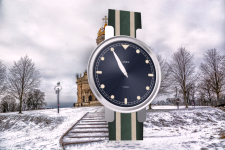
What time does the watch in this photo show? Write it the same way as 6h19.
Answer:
10h55
